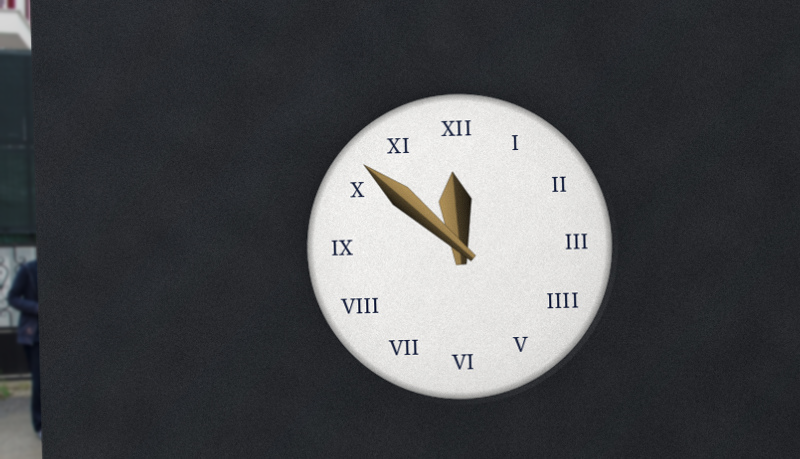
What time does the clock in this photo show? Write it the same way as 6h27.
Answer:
11h52
